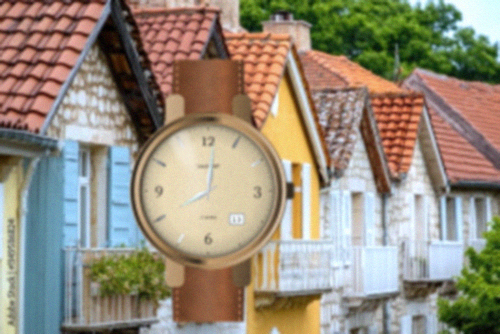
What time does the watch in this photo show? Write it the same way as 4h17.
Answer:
8h01
